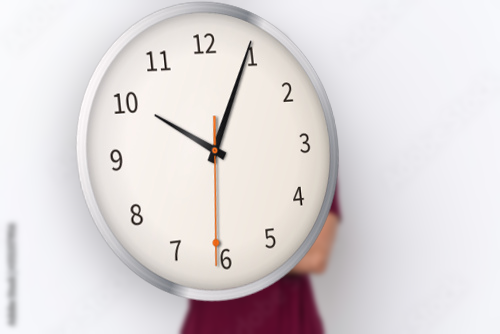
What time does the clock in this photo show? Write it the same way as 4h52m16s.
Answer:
10h04m31s
